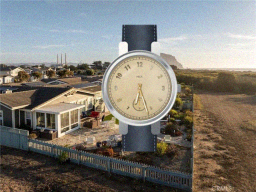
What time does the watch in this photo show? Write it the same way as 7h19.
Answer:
6h27
